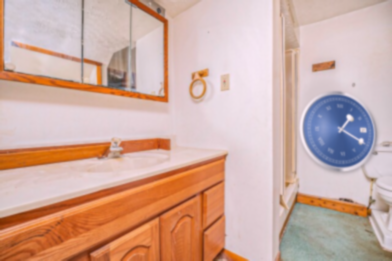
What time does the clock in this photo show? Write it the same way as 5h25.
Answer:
1h20
